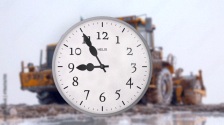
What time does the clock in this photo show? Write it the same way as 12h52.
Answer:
8h55
